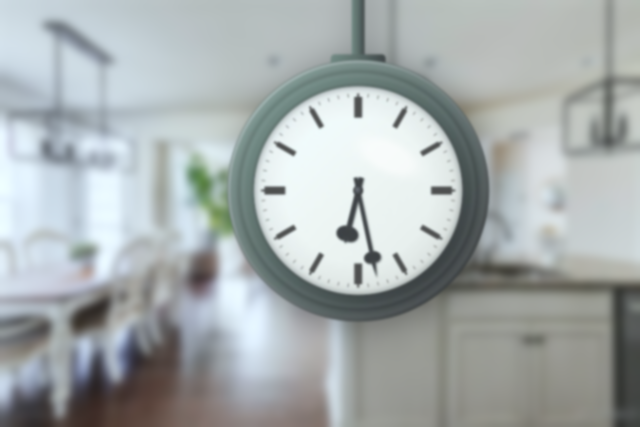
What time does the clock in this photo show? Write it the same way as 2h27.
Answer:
6h28
